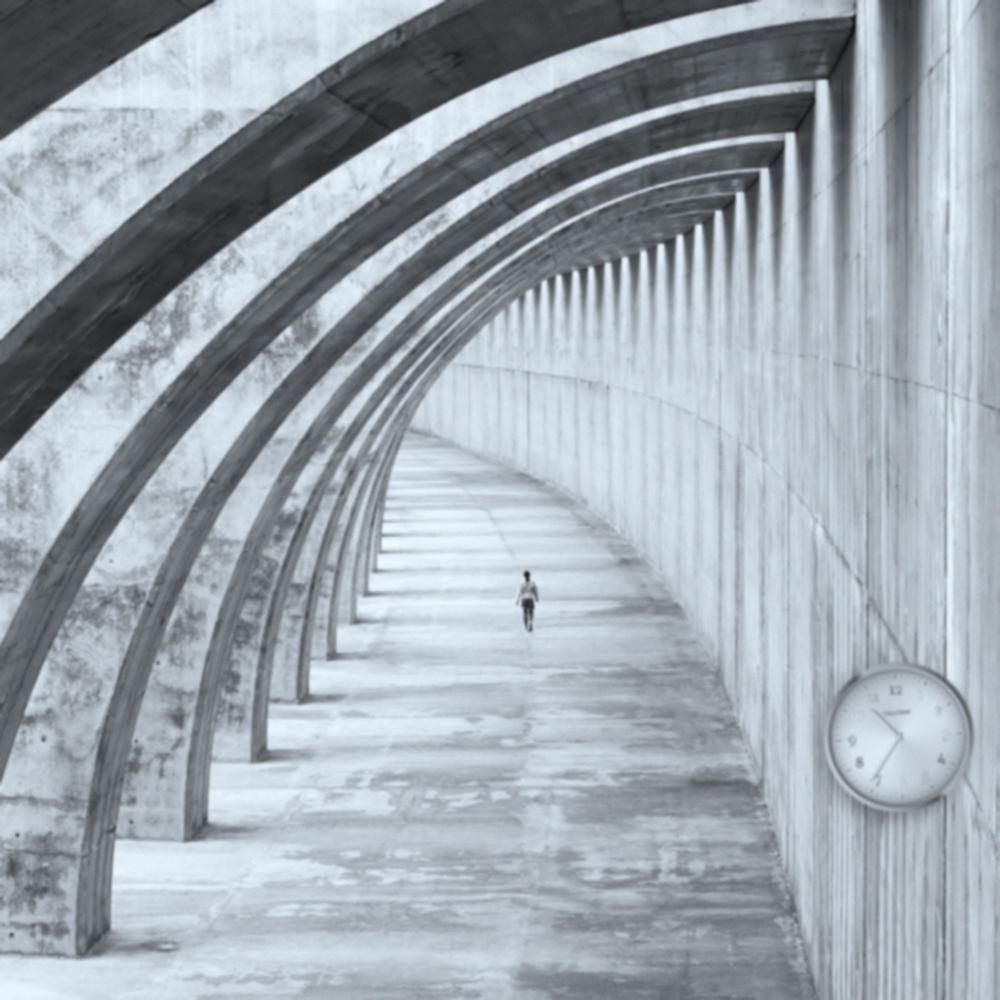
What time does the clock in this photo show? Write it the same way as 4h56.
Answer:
10h36
